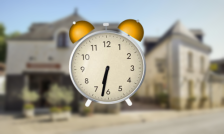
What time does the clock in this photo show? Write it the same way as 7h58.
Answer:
6h32
